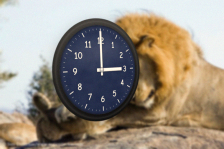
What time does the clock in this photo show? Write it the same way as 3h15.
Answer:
3h00
